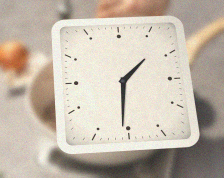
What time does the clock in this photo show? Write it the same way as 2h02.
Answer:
1h31
